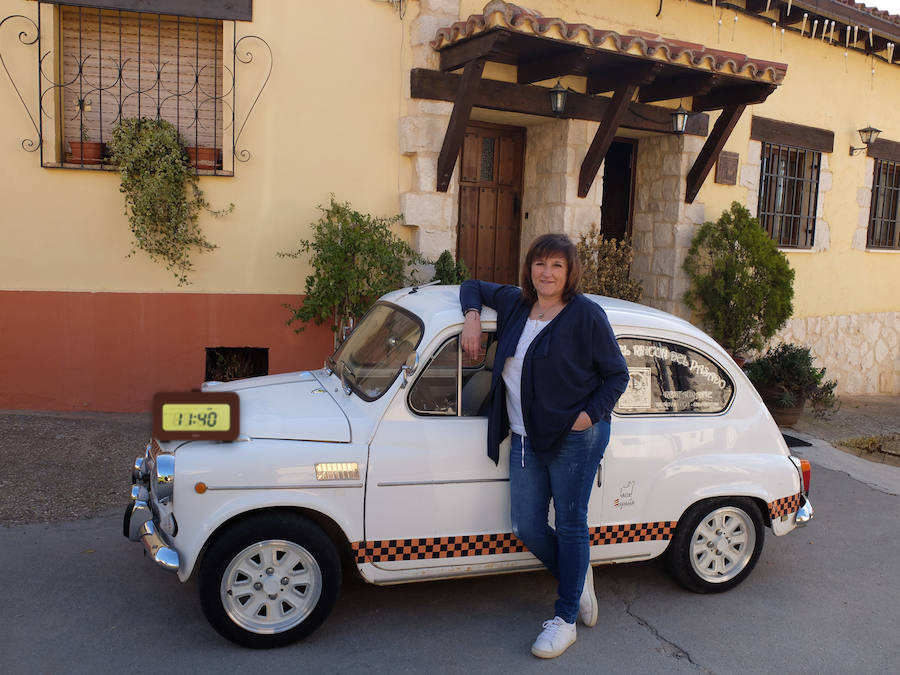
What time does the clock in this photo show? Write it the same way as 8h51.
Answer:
11h40
